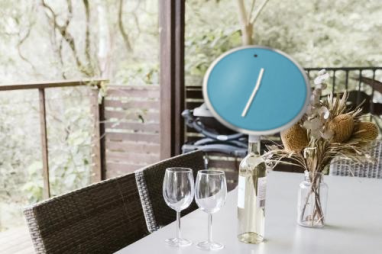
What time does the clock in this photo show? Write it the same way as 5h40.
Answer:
12h34
